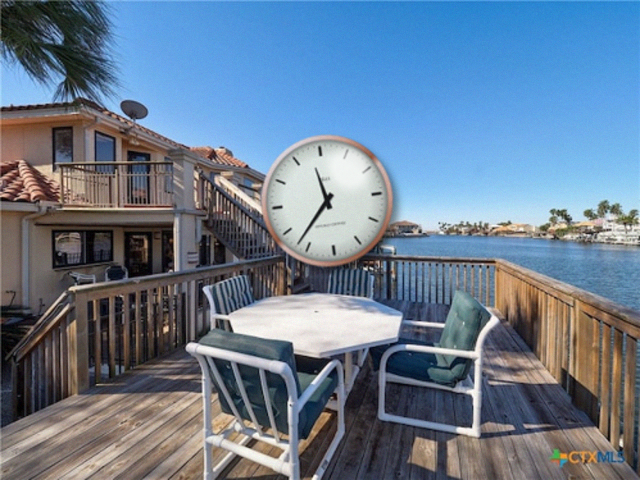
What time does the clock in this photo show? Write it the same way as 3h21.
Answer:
11h37
